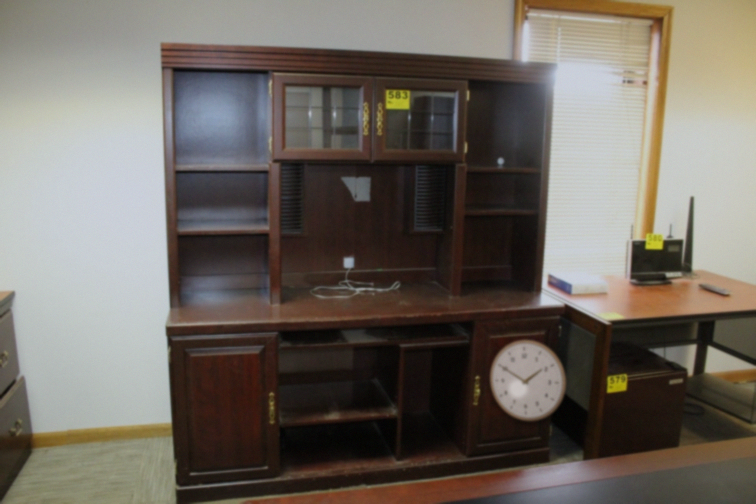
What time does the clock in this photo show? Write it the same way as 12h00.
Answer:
1h50
